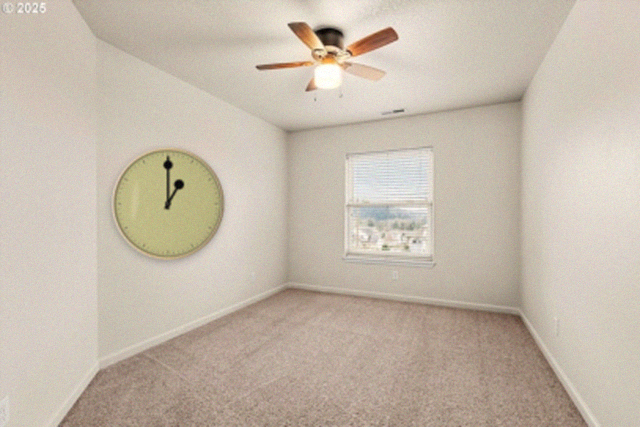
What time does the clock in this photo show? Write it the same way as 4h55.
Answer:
1h00
